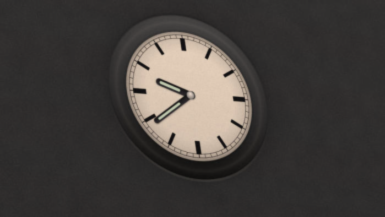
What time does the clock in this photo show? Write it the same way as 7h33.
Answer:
9h39
